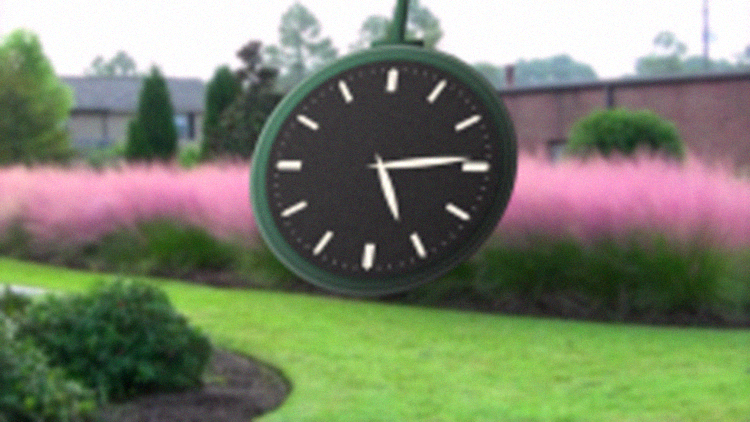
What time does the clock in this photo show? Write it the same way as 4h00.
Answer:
5h14
